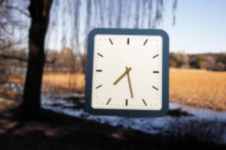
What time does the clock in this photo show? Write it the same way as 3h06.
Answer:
7h28
